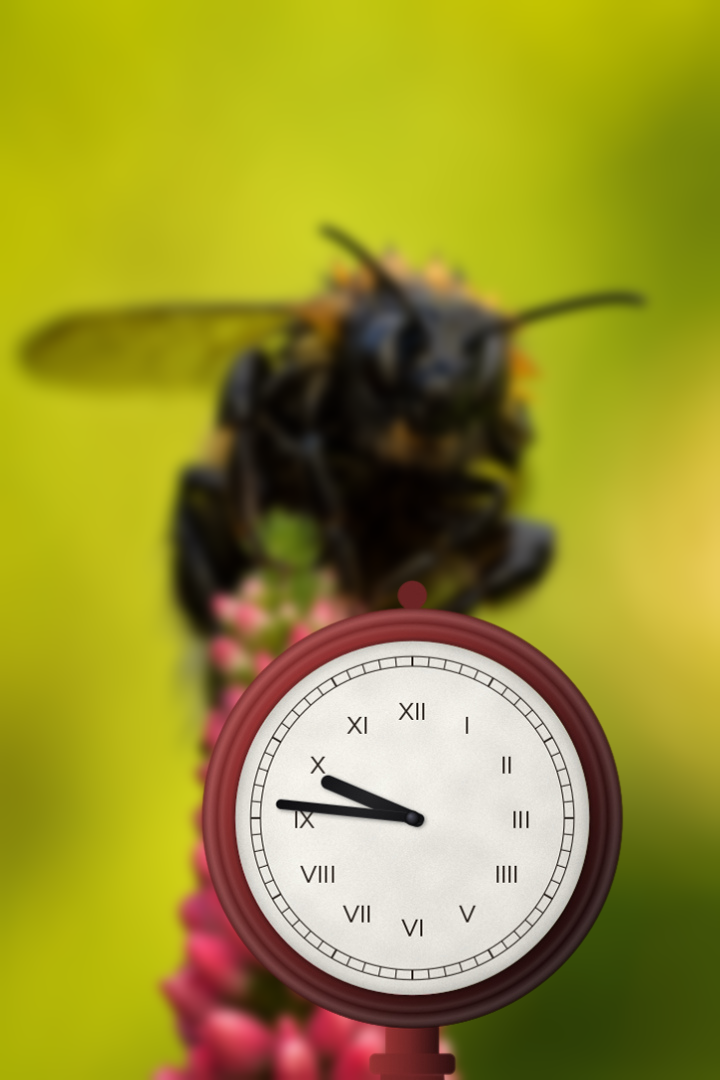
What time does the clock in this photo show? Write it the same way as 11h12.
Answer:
9h46
